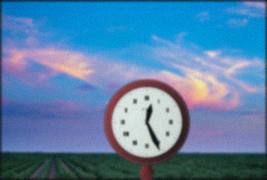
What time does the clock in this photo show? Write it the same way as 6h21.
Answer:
12h26
